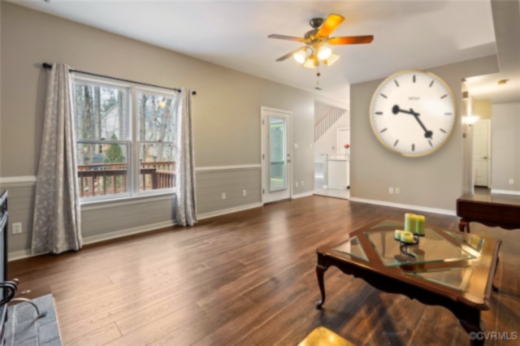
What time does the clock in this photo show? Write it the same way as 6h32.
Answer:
9h24
